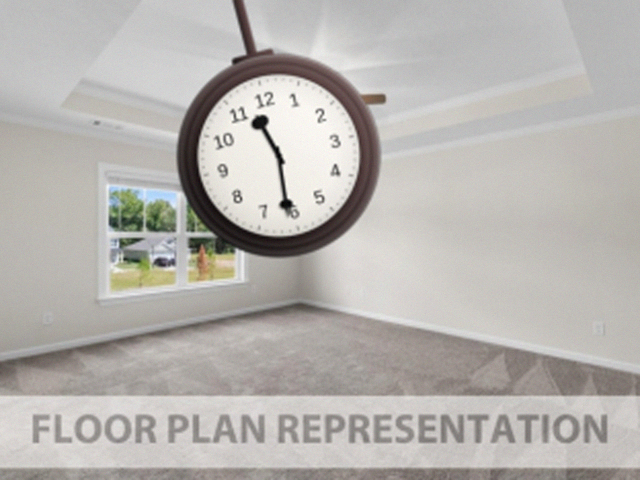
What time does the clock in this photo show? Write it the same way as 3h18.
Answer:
11h31
